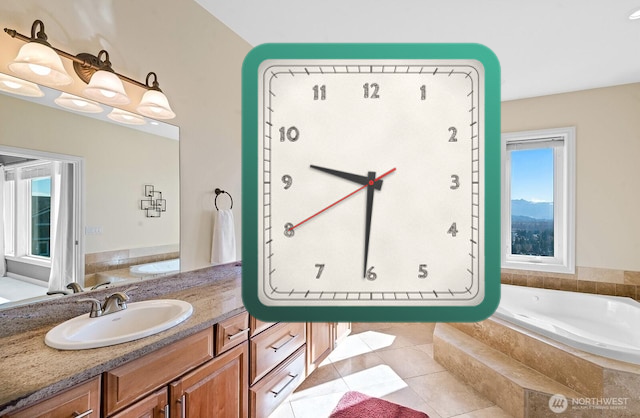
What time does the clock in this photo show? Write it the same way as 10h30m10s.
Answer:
9h30m40s
